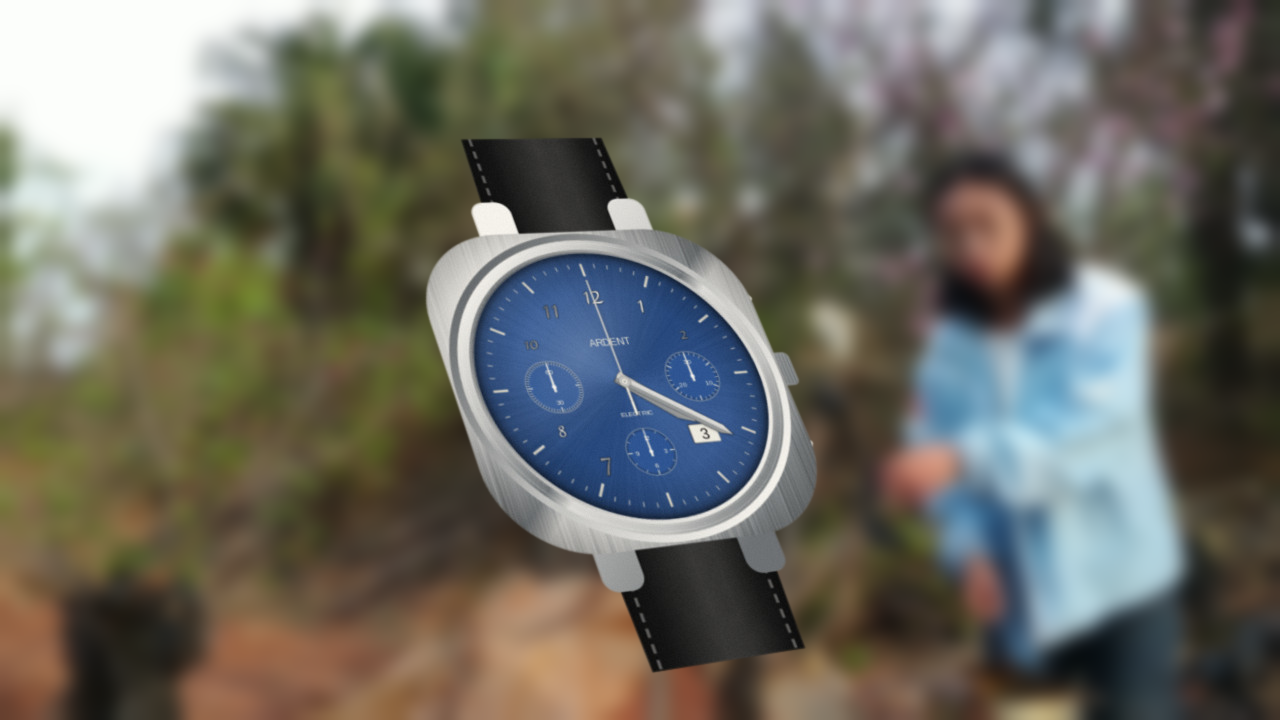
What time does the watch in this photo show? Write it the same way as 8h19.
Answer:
4h21
